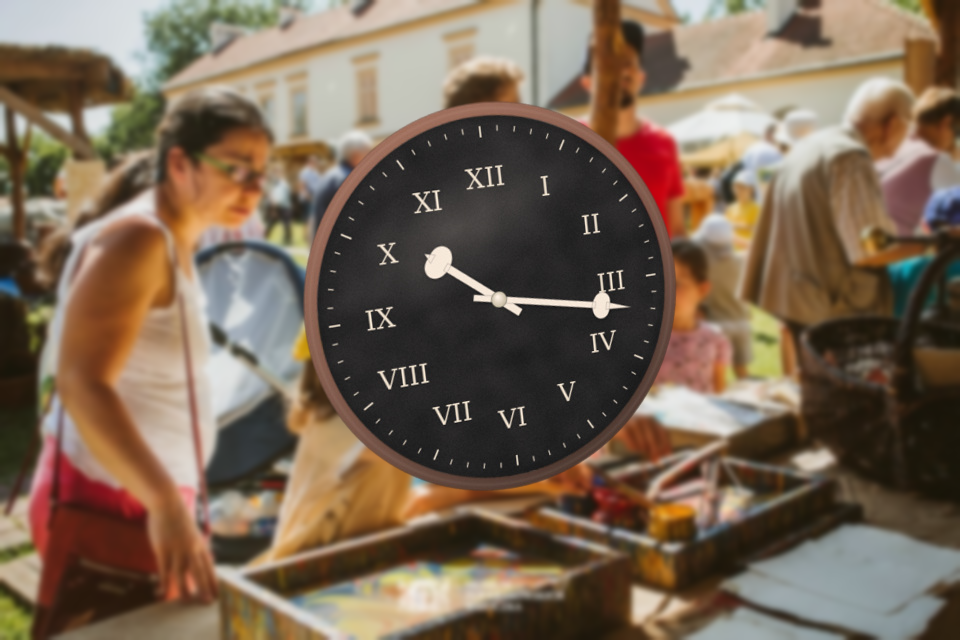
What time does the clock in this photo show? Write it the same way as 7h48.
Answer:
10h17
